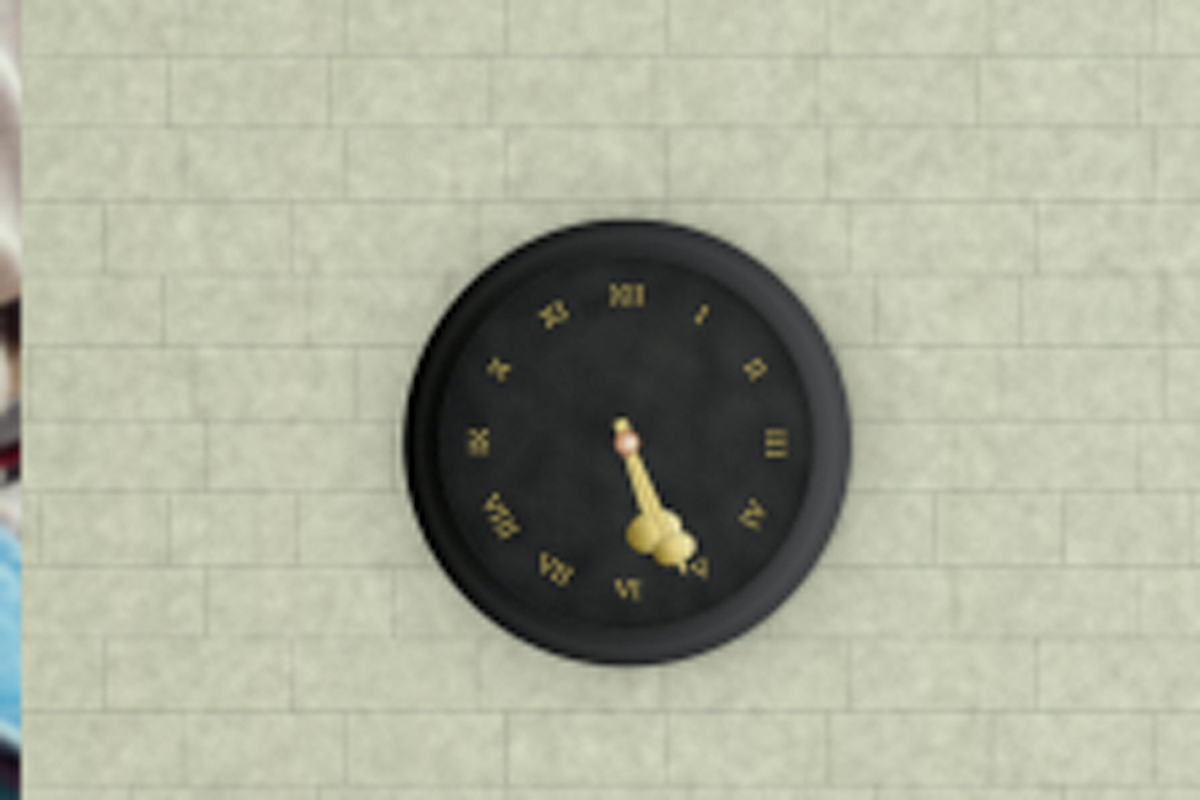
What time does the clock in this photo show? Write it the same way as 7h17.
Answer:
5h26
